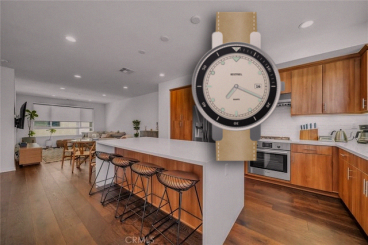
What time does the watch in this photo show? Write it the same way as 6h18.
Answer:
7h19
